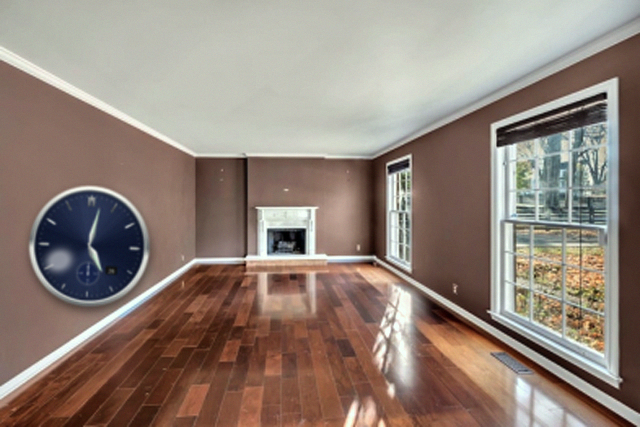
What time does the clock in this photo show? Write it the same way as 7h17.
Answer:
5h02
